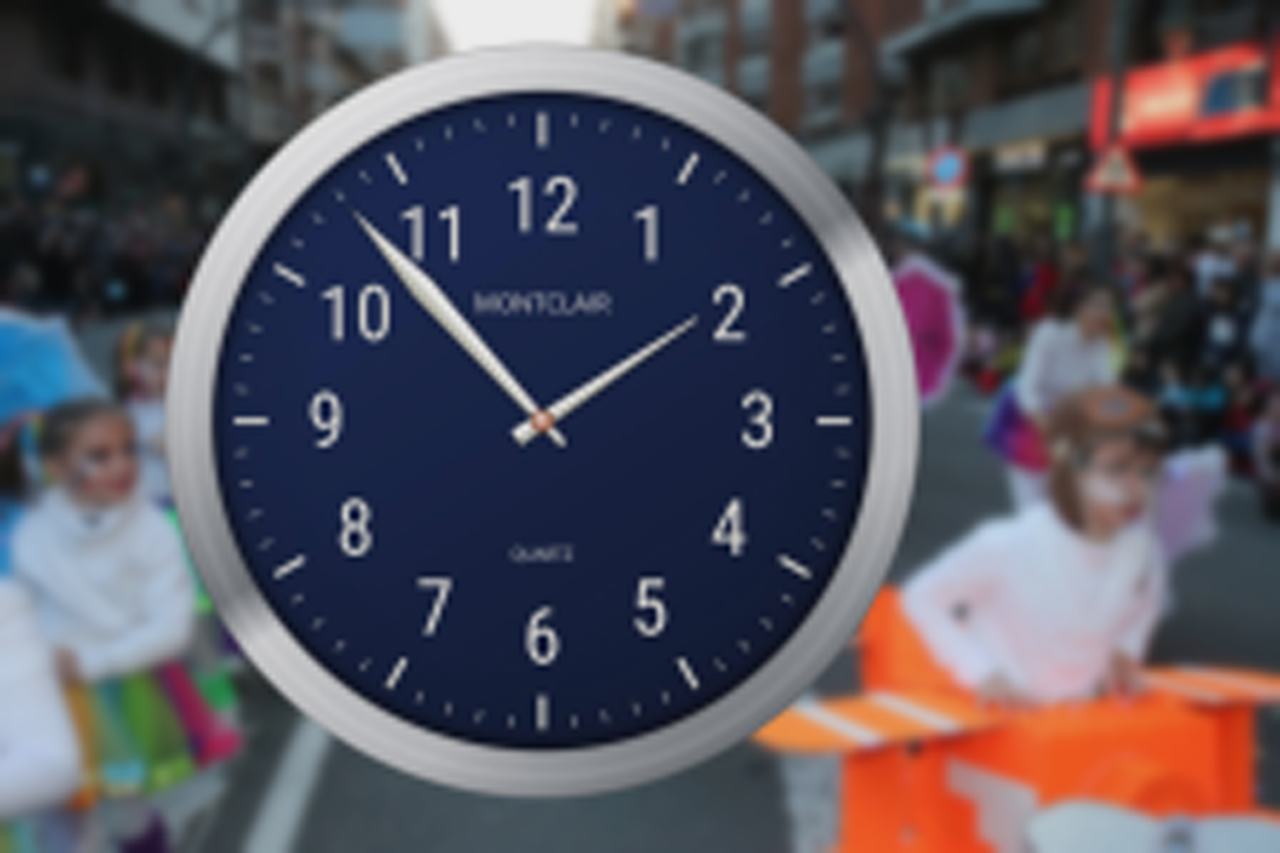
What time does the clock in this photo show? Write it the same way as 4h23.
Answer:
1h53
